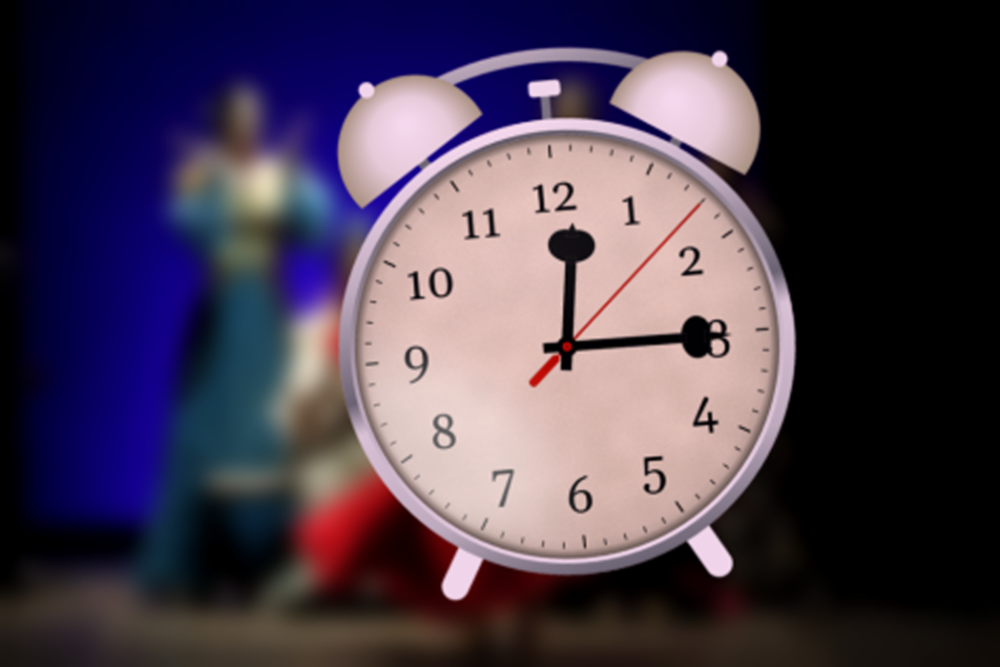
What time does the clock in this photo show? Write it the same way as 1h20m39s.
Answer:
12h15m08s
